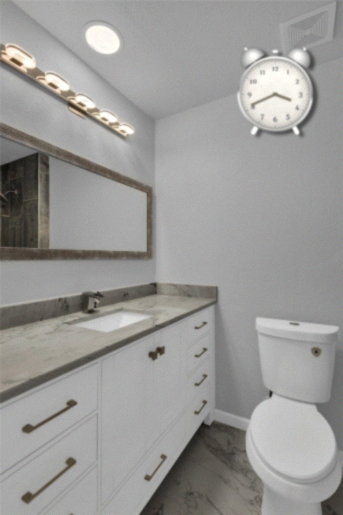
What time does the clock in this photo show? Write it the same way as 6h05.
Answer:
3h41
